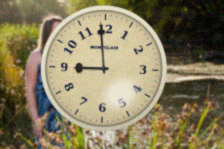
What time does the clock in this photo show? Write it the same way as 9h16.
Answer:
8h59
